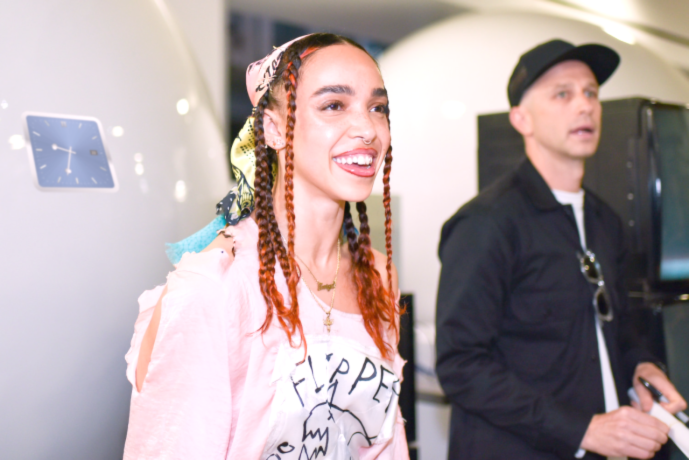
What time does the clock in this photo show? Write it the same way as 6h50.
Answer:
9h33
